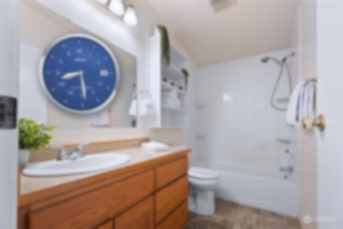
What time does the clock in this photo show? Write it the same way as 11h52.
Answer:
8h29
